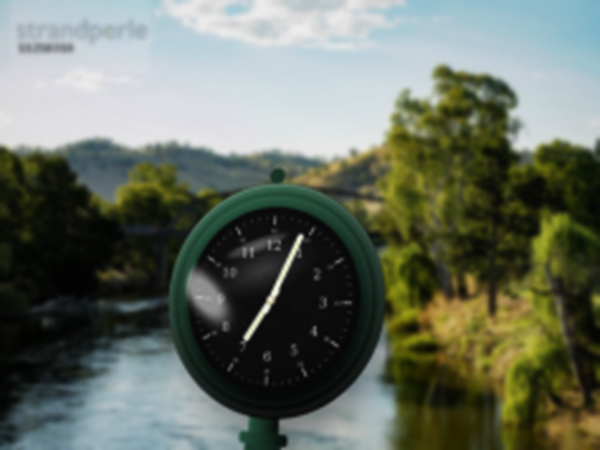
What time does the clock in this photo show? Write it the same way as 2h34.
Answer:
7h04
